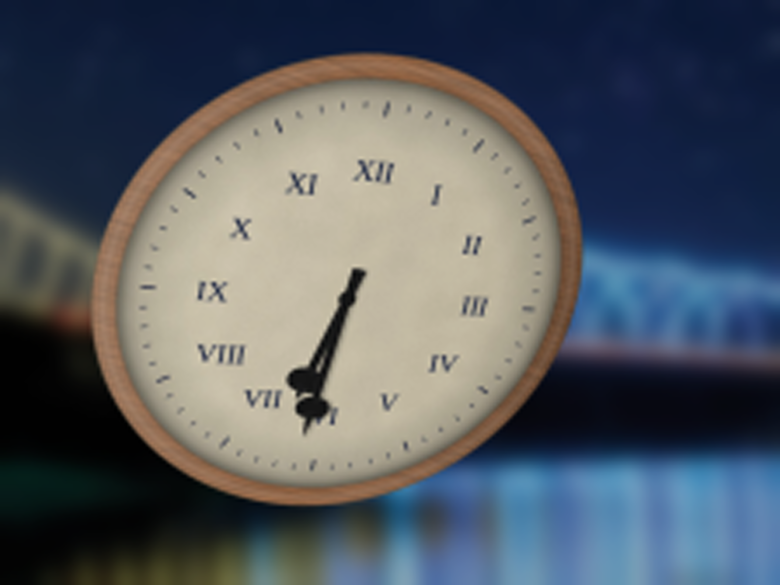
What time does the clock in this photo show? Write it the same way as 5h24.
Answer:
6h31
